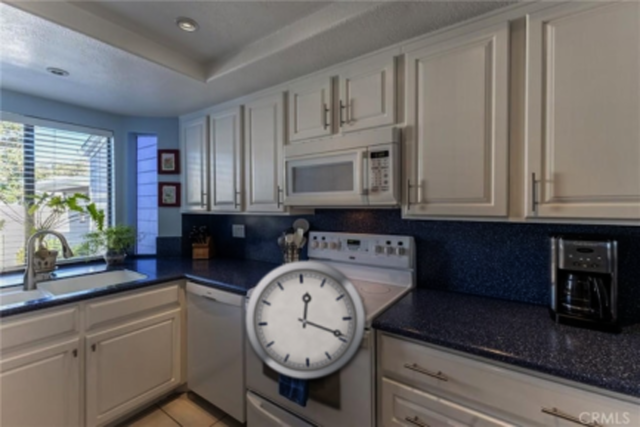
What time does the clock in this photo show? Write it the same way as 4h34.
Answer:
12h19
